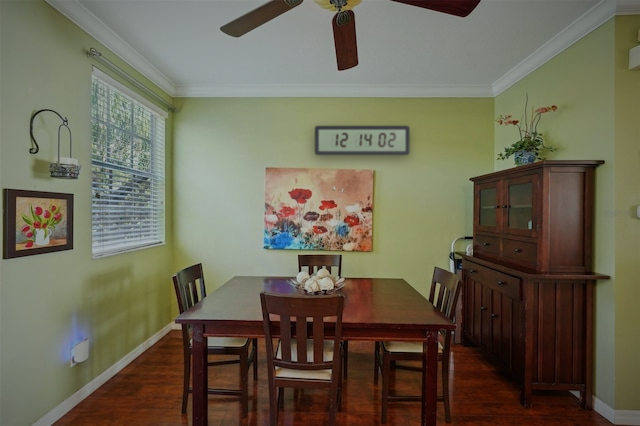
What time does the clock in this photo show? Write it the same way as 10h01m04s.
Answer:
12h14m02s
